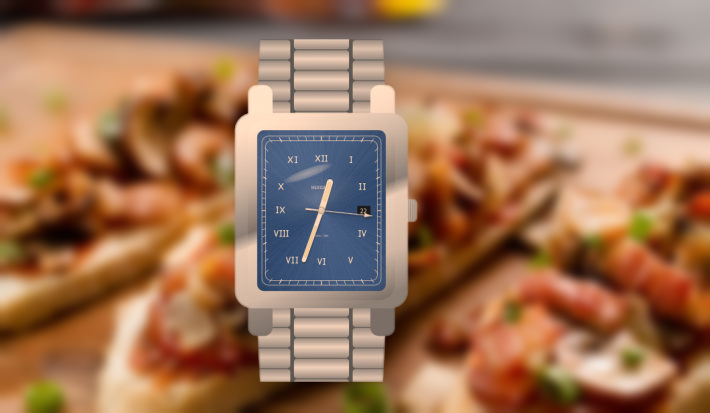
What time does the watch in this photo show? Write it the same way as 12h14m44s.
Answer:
12h33m16s
